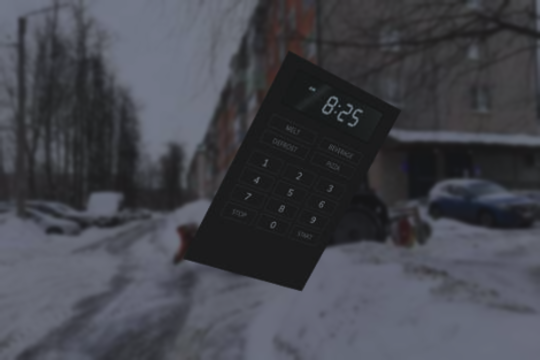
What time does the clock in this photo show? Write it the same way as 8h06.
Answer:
8h25
